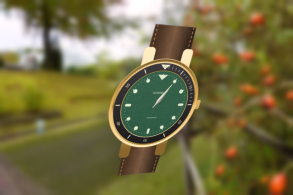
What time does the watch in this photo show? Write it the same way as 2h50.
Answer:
1h05
